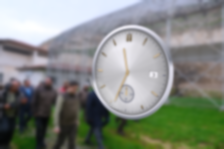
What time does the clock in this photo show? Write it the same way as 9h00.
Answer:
11h34
